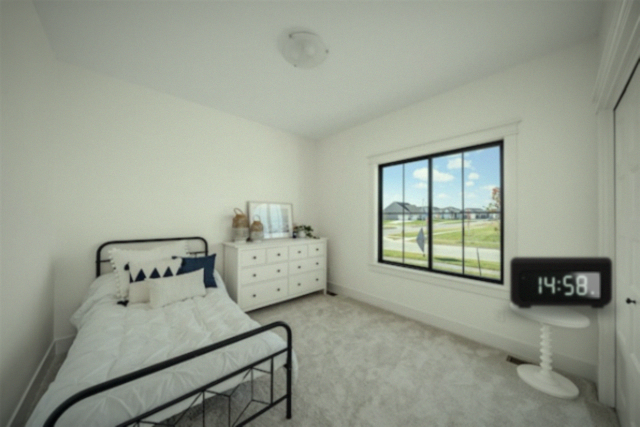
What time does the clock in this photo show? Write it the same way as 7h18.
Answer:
14h58
